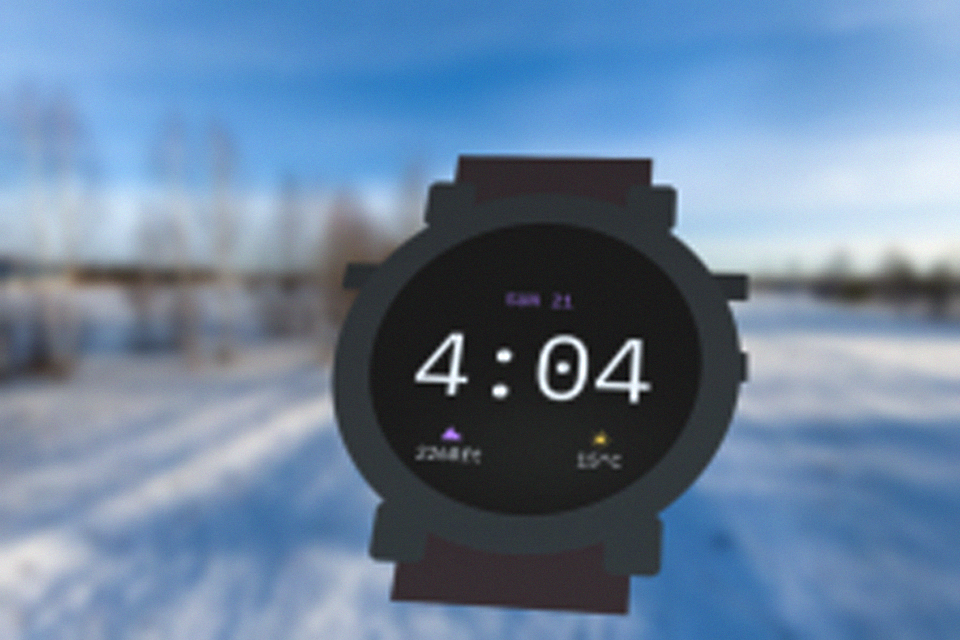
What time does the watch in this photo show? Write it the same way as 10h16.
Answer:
4h04
